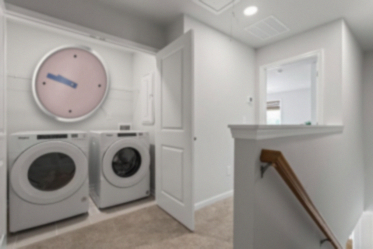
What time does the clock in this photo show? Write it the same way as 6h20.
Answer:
9h48
